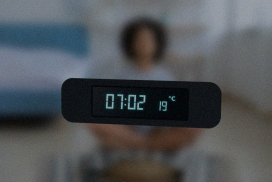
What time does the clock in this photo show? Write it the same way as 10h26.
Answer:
7h02
